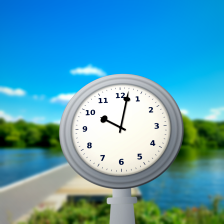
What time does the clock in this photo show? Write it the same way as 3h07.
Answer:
10h02
